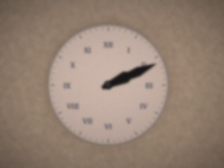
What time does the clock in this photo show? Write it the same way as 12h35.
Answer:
2h11
